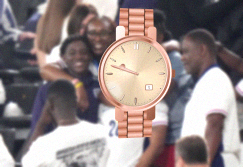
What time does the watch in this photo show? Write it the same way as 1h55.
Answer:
9h48
